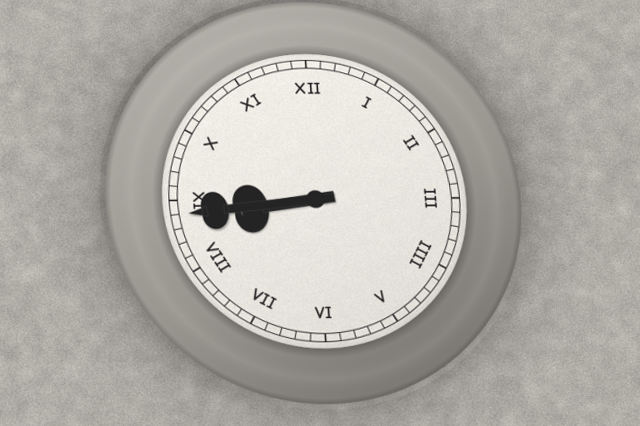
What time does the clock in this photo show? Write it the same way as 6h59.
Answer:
8h44
